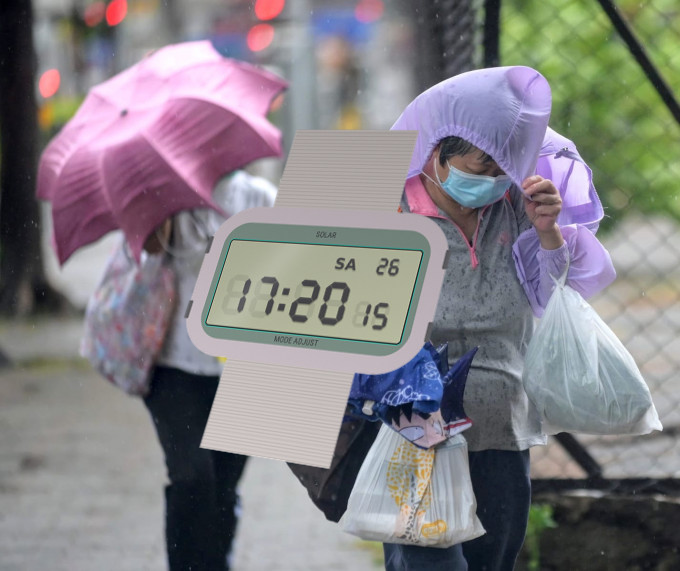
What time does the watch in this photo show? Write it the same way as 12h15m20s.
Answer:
17h20m15s
